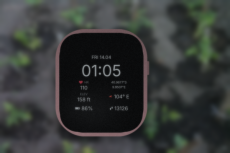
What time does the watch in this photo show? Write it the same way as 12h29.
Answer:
1h05
